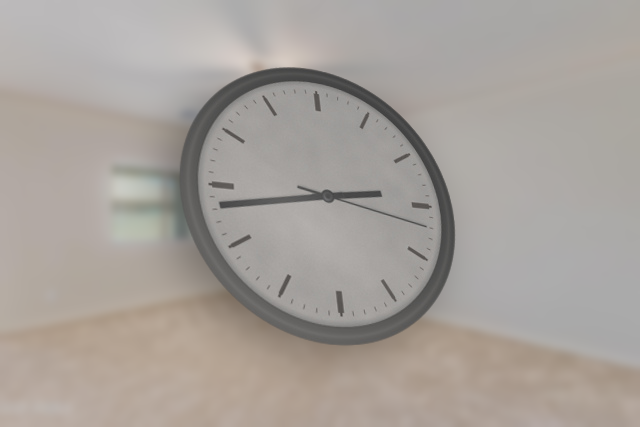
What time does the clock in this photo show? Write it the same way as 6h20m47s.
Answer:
2h43m17s
